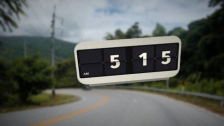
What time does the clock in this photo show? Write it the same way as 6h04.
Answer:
5h15
